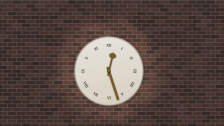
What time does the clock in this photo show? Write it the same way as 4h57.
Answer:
12h27
